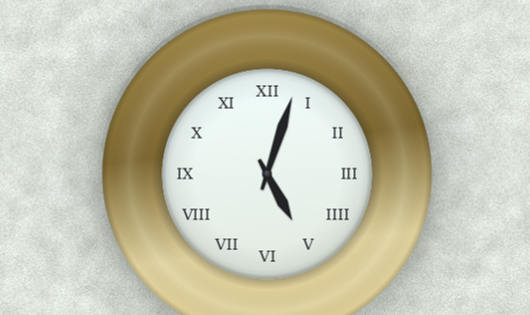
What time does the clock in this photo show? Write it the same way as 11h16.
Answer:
5h03
